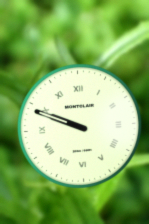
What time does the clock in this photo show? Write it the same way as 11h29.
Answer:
9h49
